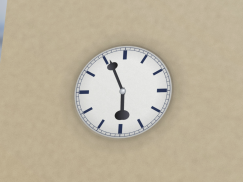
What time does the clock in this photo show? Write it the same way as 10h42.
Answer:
5h56
